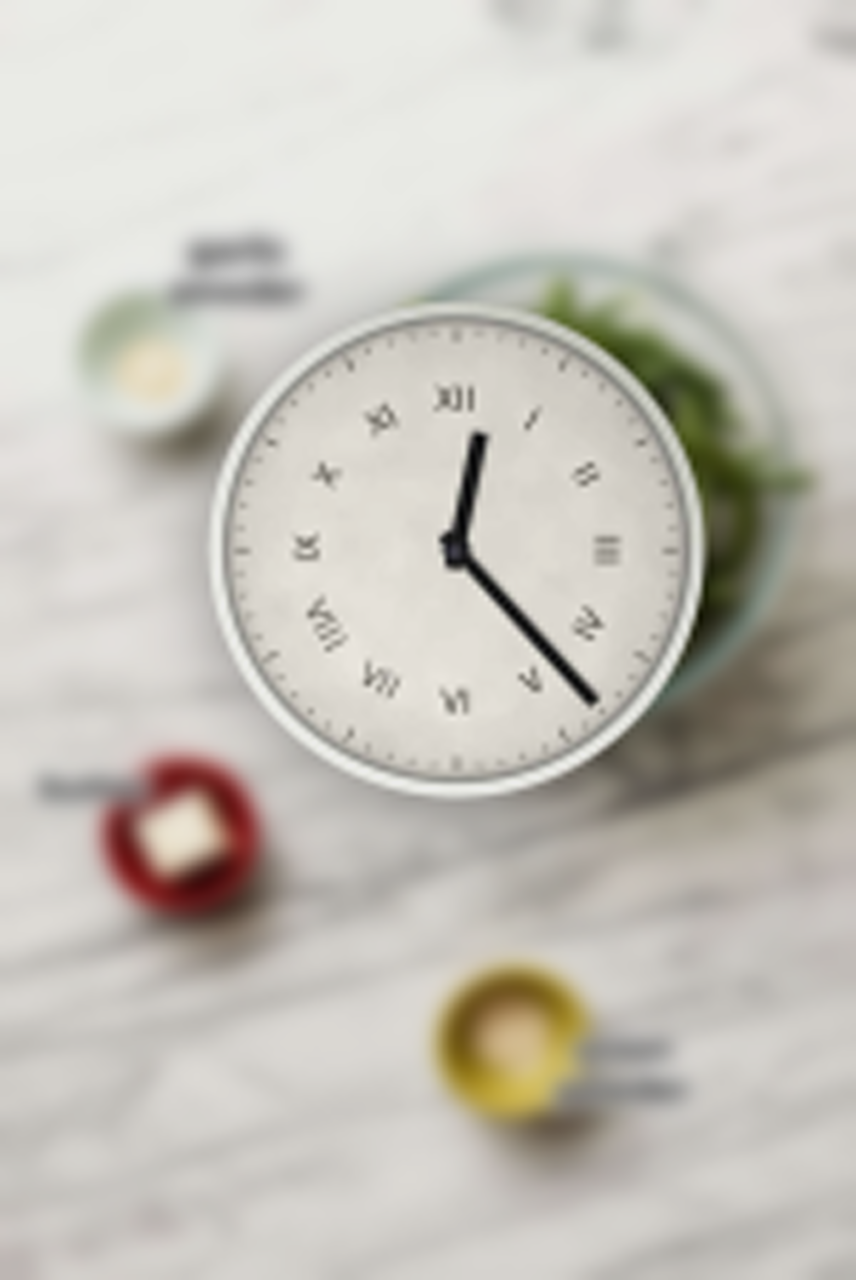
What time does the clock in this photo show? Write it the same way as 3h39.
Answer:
12h23
